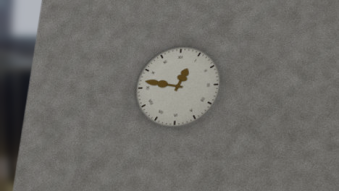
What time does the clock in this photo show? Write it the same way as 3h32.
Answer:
12h47
